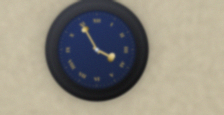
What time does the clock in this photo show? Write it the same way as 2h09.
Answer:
3h55
